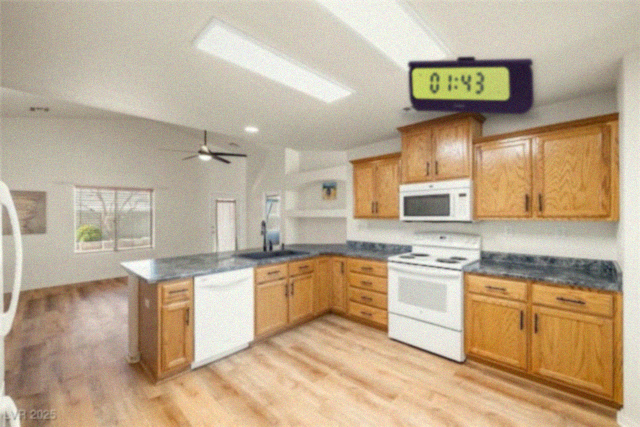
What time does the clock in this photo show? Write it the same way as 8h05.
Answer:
1h43
